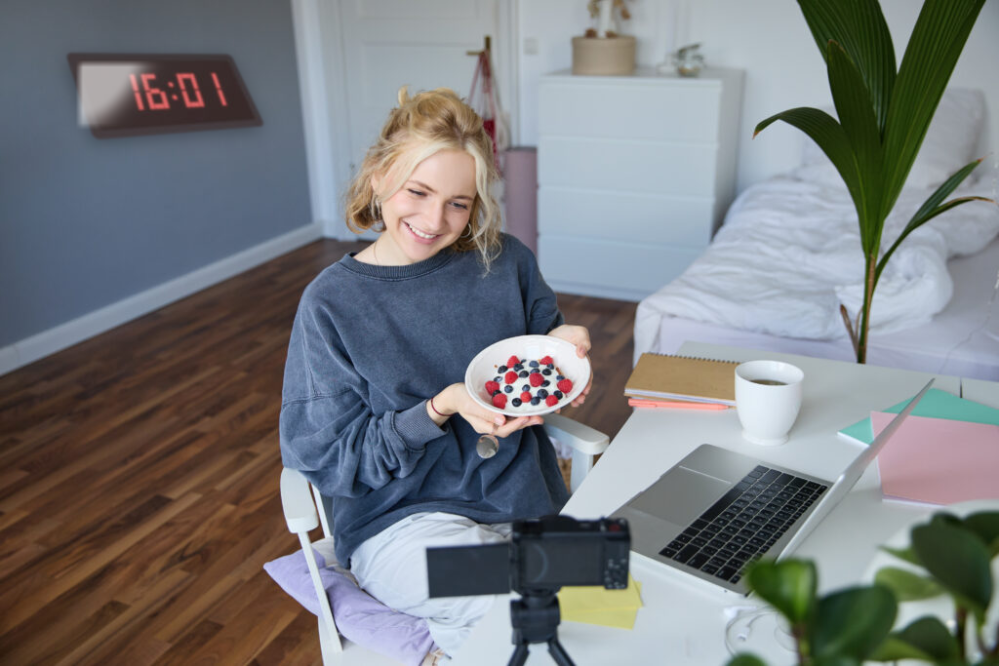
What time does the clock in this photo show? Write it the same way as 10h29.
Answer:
16h01
